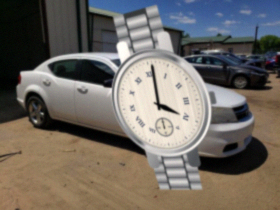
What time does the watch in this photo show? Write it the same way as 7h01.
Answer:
4h01
